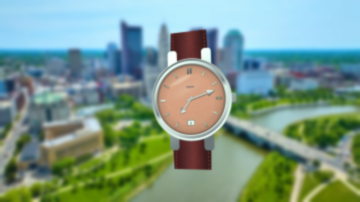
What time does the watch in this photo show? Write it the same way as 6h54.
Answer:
7h12
